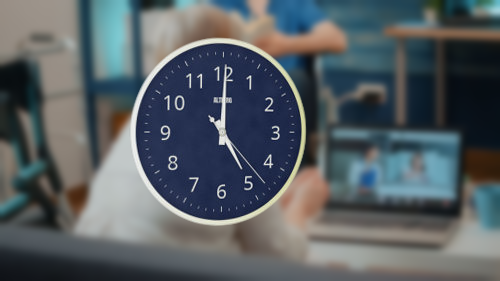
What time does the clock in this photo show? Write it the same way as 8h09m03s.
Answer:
5h00m23s
